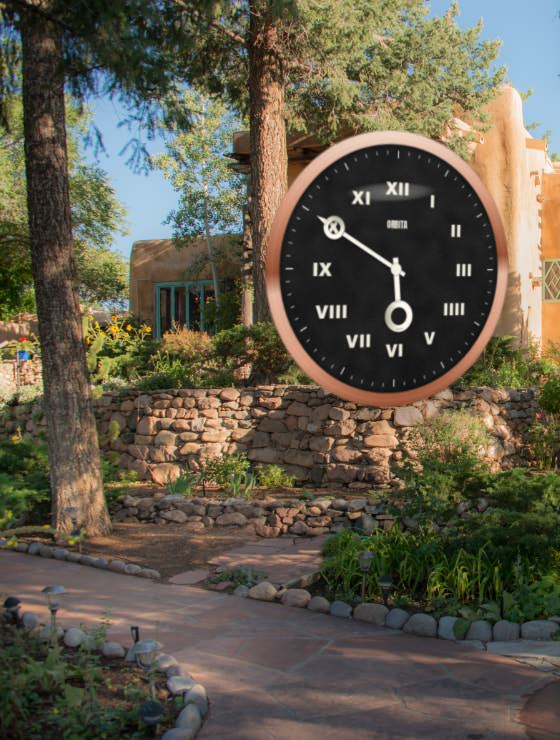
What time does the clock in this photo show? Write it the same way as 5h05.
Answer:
5h50
